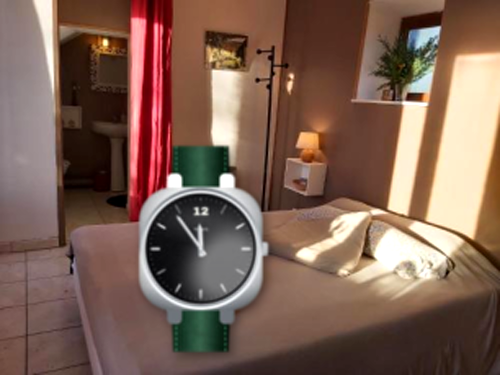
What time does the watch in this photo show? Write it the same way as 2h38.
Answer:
11h54
